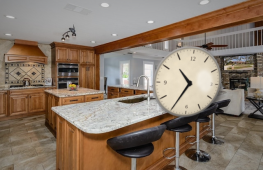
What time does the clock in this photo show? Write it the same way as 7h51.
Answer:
10h35
